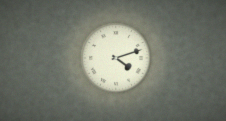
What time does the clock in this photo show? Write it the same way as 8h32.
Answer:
4h12
